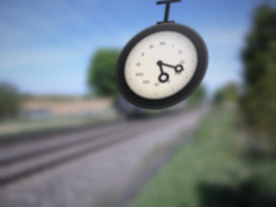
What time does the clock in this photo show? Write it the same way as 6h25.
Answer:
5h18
